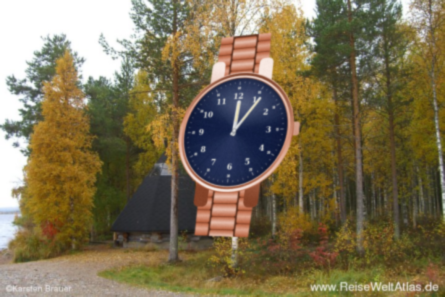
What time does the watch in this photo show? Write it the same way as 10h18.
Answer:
12h06
